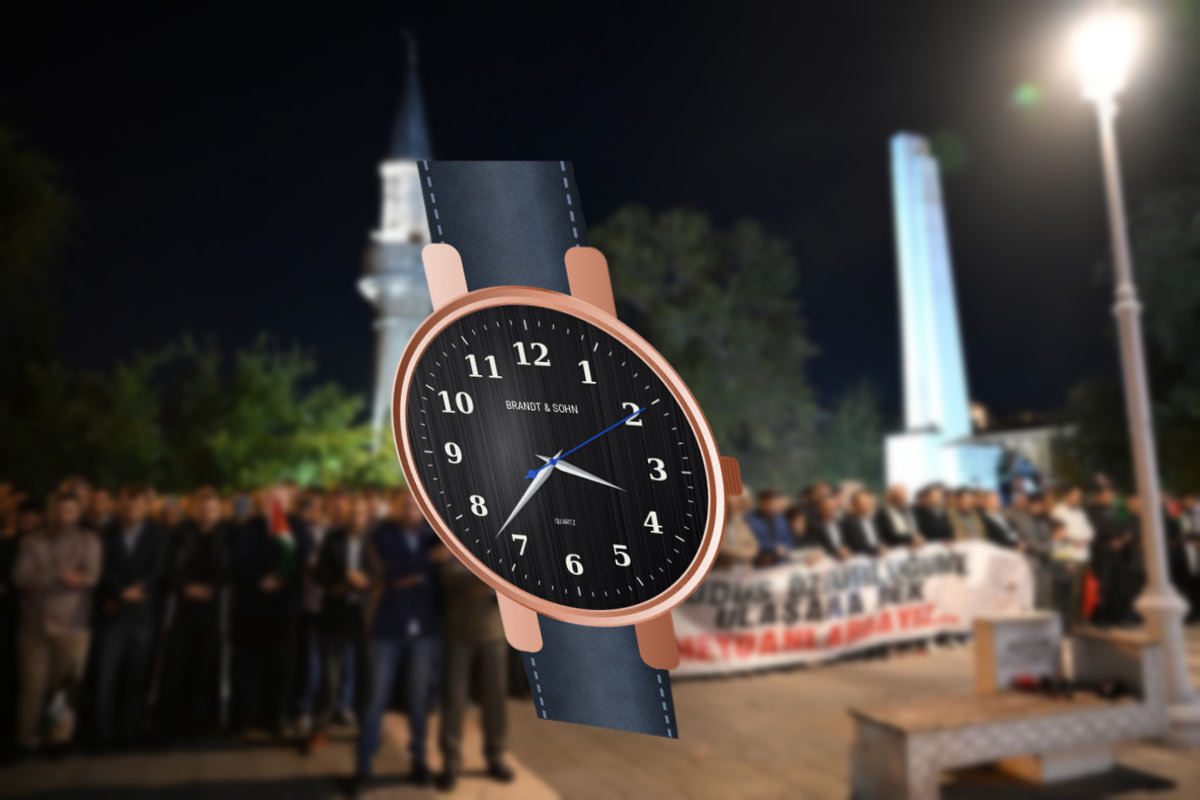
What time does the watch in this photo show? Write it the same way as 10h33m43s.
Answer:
3h37m10s
